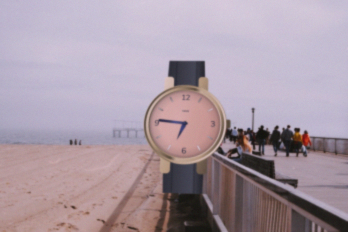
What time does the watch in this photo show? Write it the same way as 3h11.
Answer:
6h46
